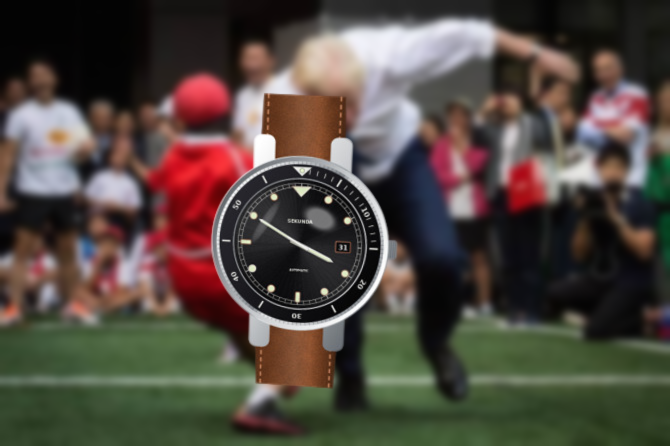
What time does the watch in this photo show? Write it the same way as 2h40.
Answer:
3h50
